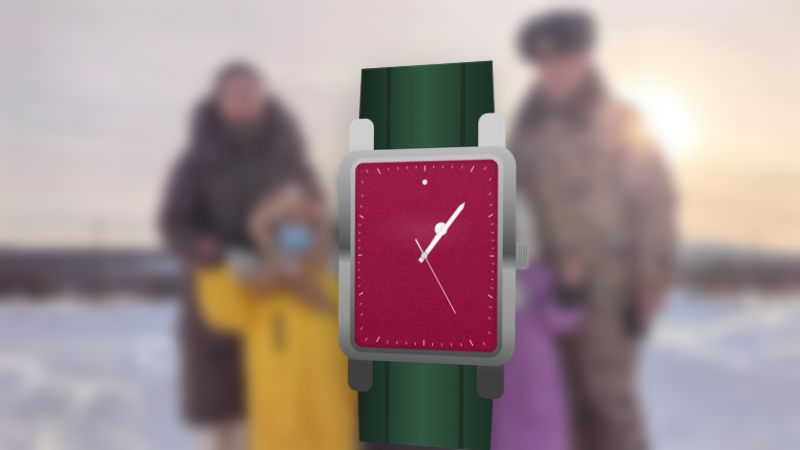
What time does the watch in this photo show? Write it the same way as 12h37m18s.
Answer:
1h06m25s
